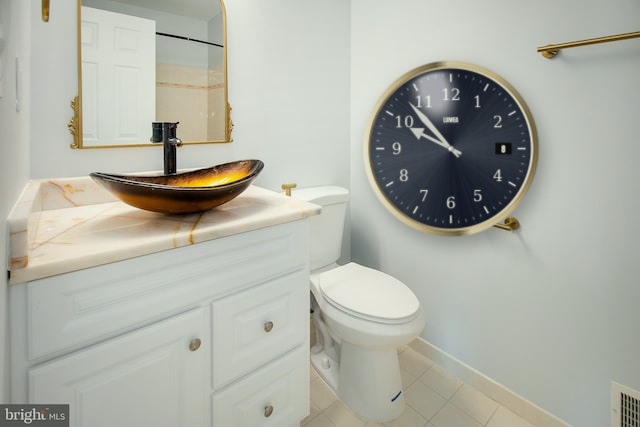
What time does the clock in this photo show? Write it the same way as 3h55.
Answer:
9h53
